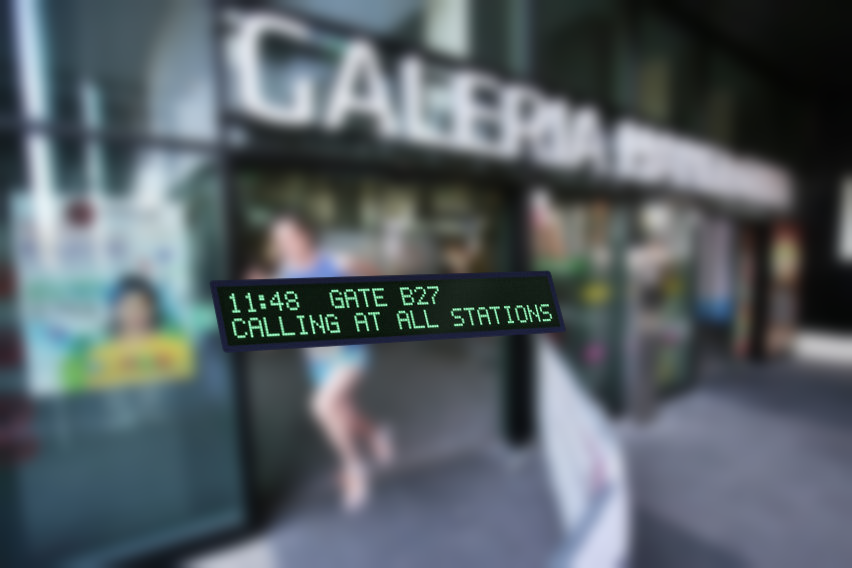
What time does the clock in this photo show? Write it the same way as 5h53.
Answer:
11h48
